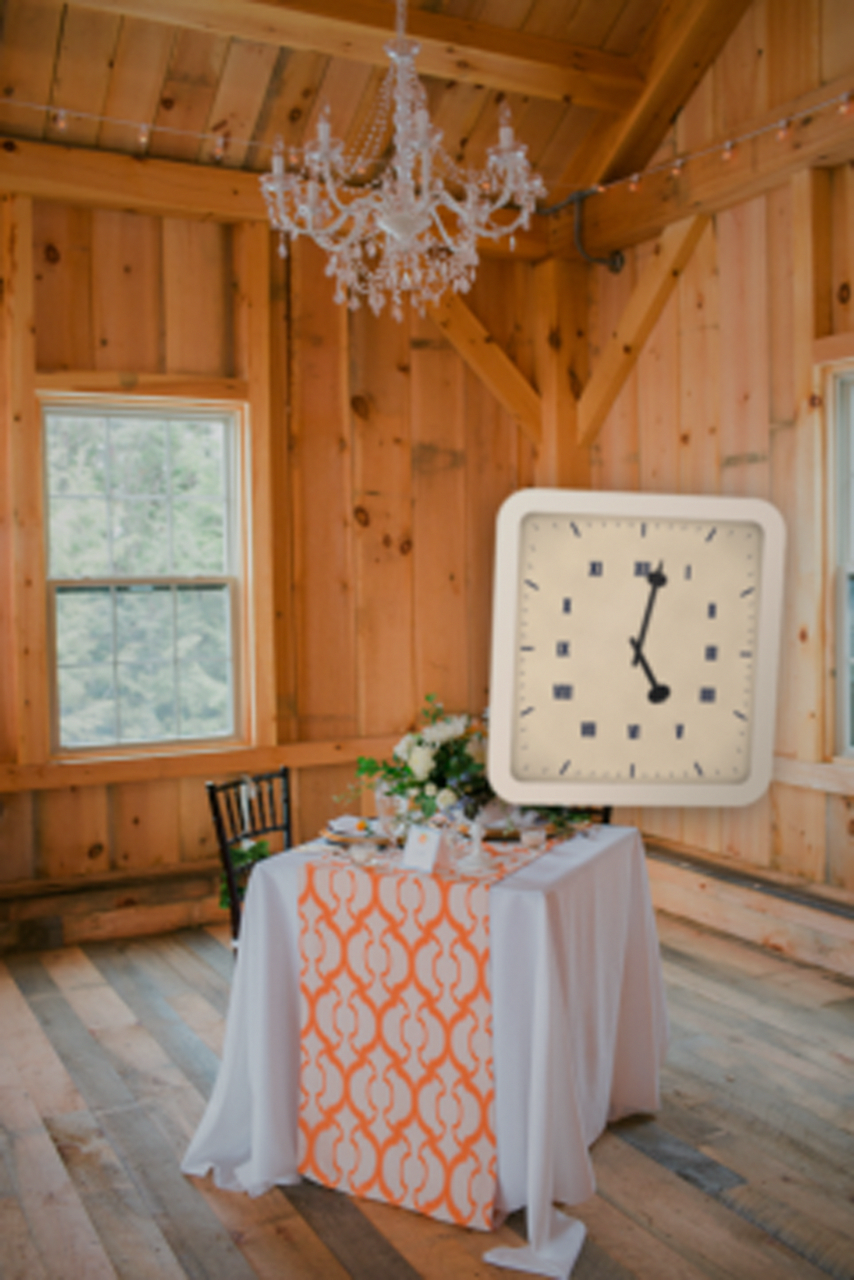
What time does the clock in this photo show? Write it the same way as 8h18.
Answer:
5h02
